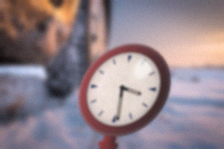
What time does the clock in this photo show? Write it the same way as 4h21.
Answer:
3h29
